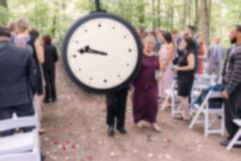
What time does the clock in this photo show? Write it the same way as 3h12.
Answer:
9h47
